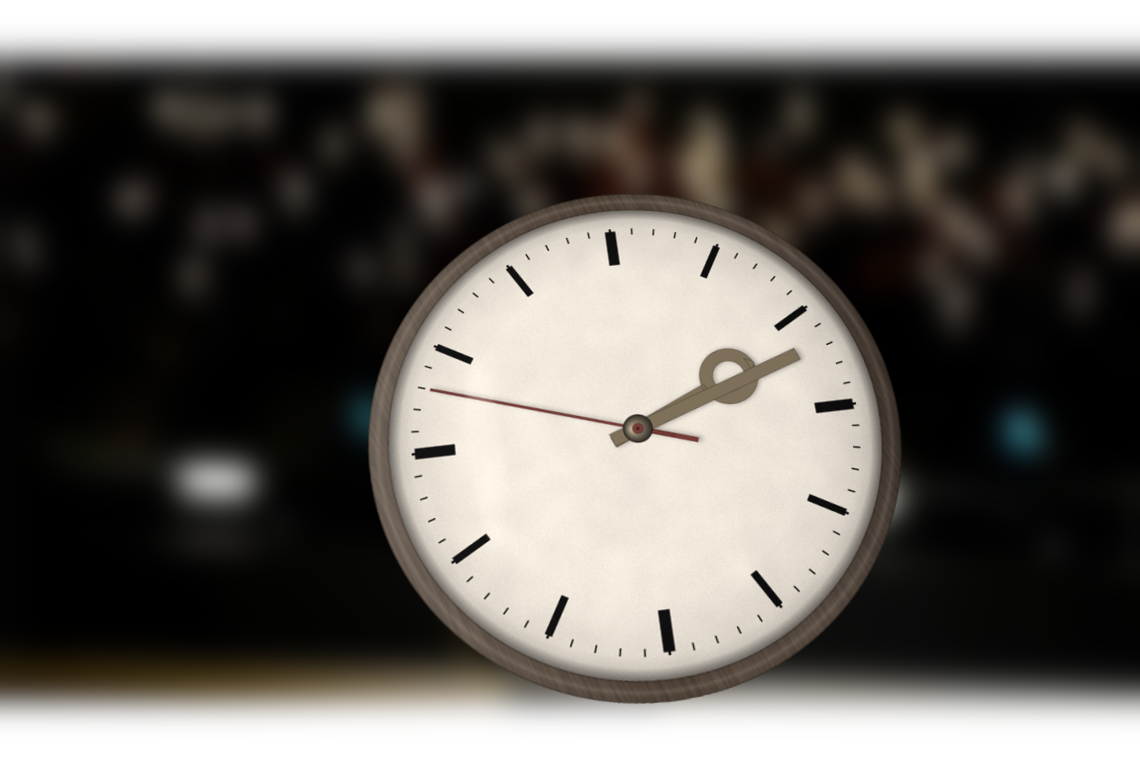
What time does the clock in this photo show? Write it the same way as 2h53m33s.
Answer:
2h11m48s
